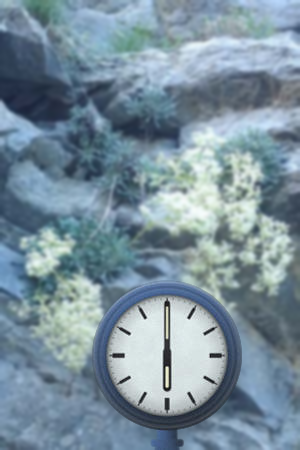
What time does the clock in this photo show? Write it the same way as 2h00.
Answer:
6h00
